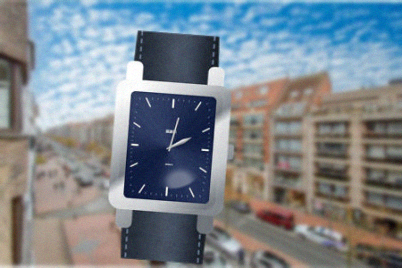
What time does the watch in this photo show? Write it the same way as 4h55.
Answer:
2h02
